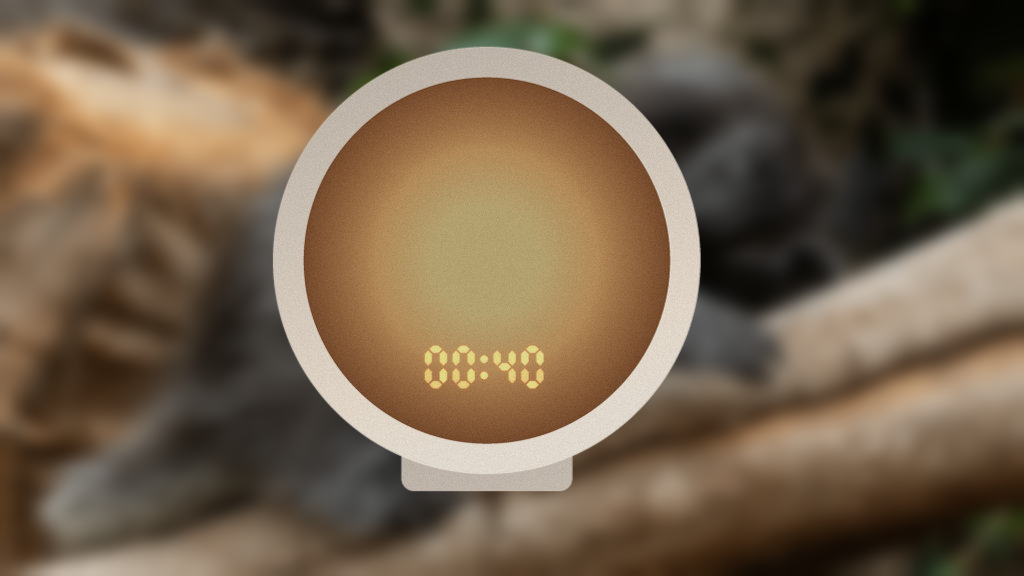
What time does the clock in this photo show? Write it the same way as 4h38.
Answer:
0h40
